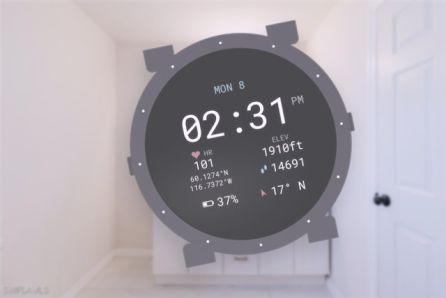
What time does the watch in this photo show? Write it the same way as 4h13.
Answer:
2h31
